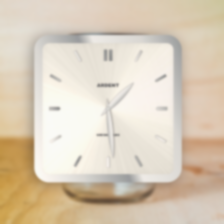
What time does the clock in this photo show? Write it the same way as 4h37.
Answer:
1h29
